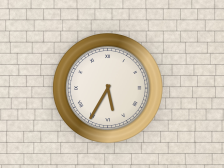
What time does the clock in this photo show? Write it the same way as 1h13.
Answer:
5h35
